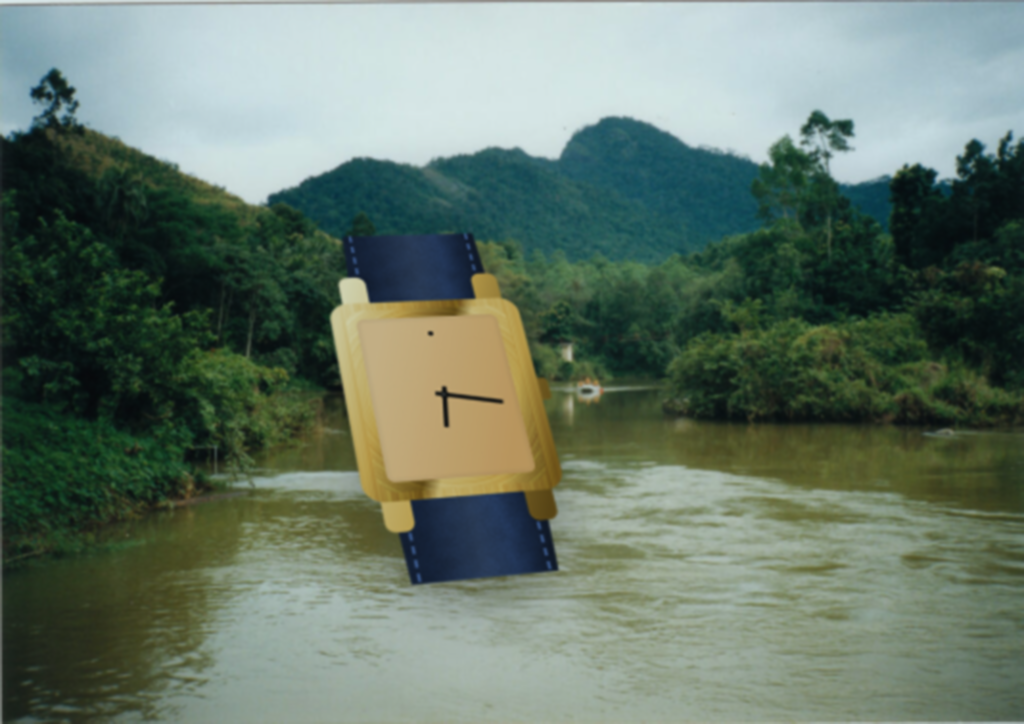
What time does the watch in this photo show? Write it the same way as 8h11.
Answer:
6h17
